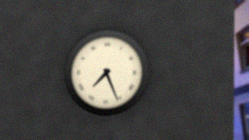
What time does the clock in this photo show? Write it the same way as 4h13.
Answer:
7h26
